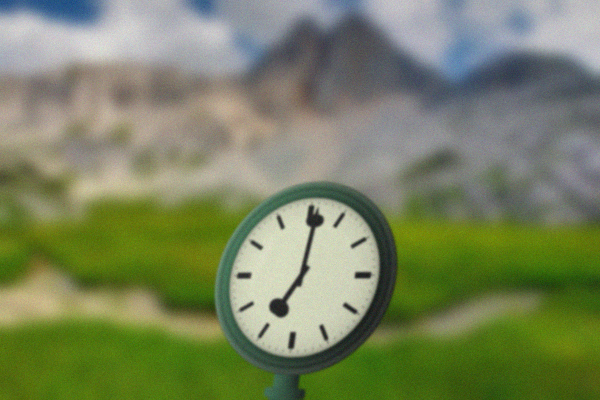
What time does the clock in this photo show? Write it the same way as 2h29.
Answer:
7h01
